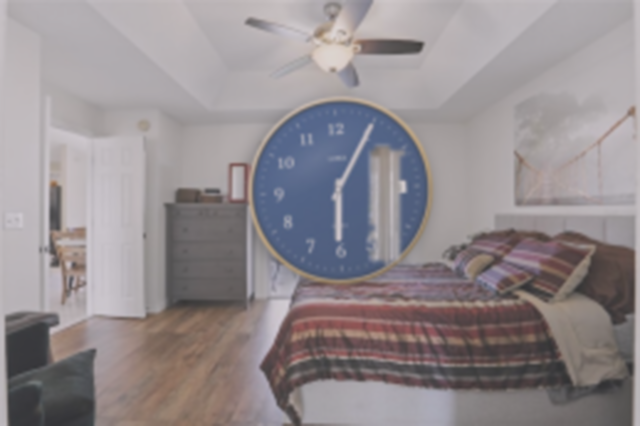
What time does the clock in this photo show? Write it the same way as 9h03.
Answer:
6h05
